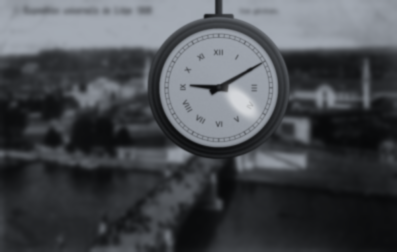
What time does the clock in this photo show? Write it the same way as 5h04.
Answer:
9h10
